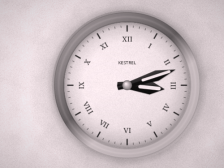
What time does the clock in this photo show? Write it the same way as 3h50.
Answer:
3h12
